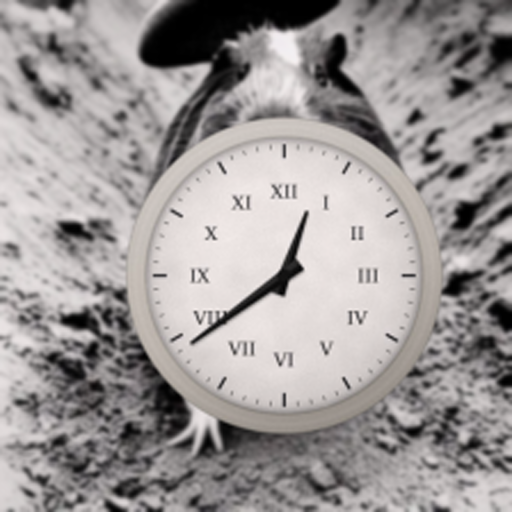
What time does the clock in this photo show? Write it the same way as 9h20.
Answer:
12h39
